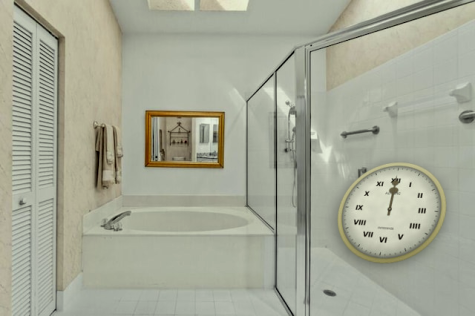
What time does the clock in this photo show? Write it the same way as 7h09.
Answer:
12h00
